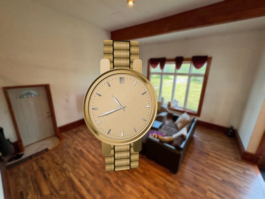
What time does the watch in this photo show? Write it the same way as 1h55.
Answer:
10h42
